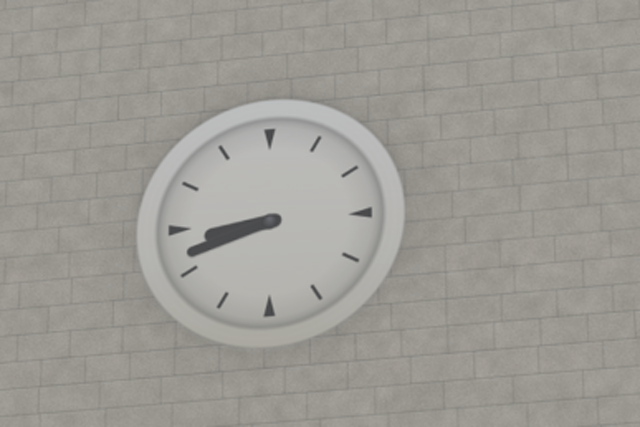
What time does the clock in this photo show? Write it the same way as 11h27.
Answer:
8h42
